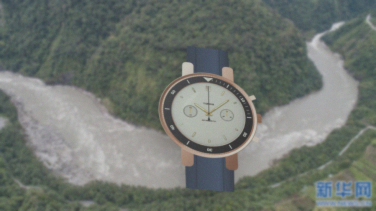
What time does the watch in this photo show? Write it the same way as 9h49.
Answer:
10h08
